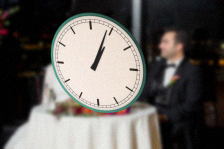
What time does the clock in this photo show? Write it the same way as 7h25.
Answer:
1h04
